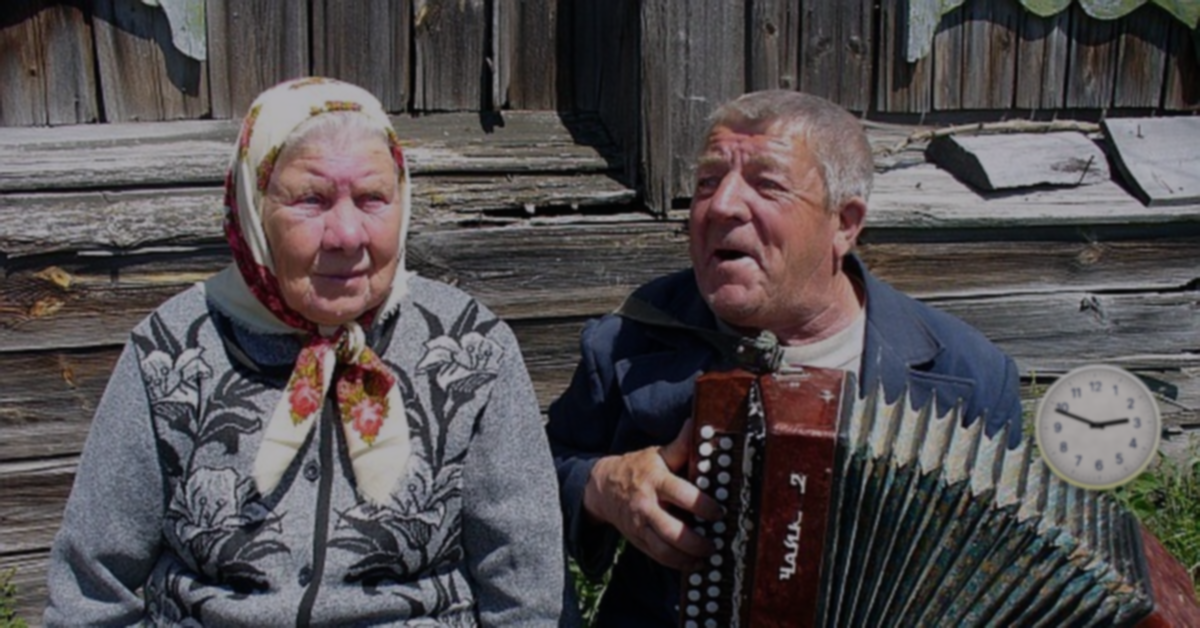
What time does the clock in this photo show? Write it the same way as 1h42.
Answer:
2h49
